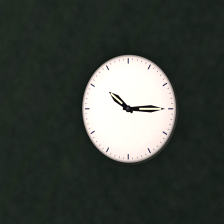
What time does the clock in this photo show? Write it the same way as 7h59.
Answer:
10h15
